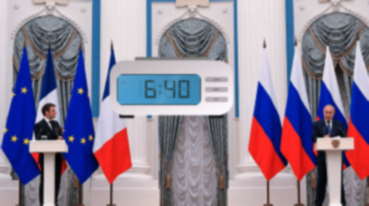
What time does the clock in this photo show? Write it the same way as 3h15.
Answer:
6h40
